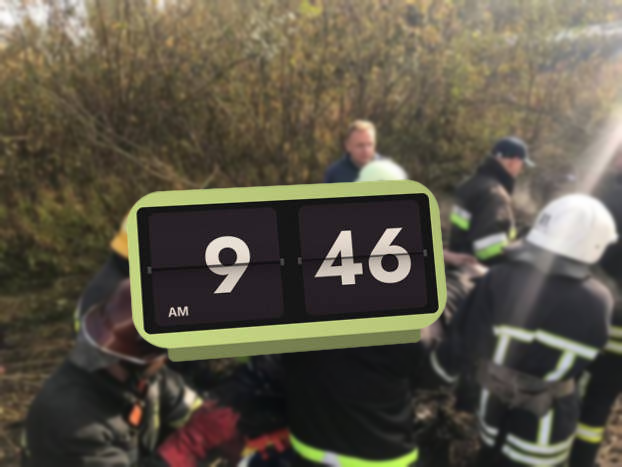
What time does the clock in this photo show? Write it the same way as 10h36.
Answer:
9h46
